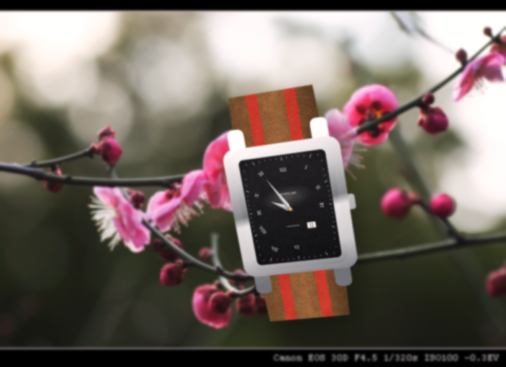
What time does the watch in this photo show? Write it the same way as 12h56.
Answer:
9h55
